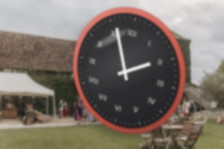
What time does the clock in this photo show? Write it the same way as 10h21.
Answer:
1h56
